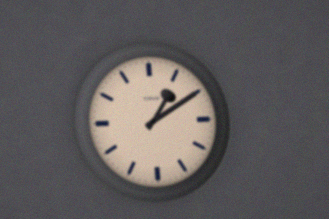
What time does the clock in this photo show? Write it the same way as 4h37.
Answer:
1h10
